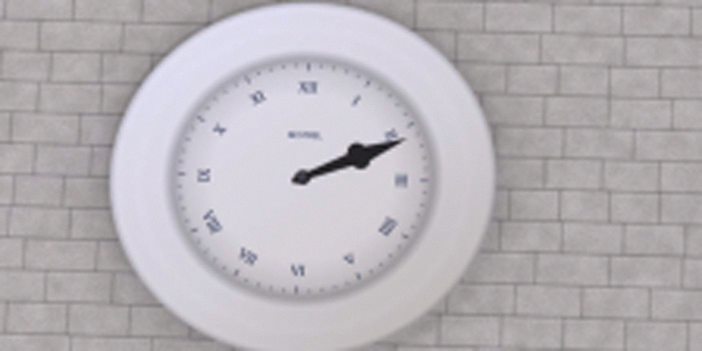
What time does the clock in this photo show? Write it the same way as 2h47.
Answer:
2h11
